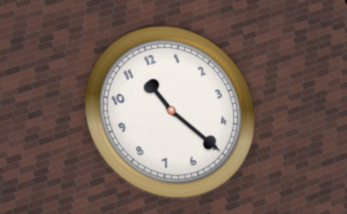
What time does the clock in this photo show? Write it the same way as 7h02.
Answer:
11h25
